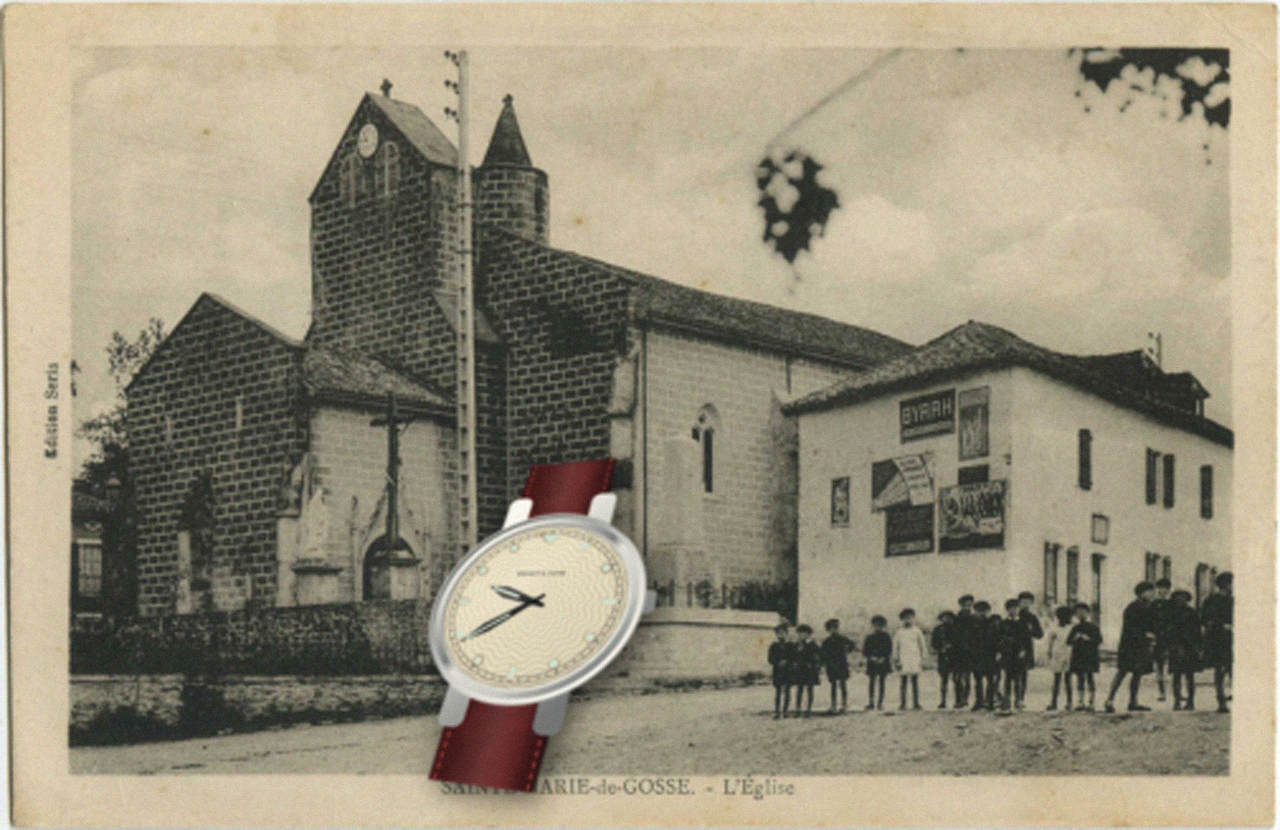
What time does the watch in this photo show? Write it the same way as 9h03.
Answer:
9h39
